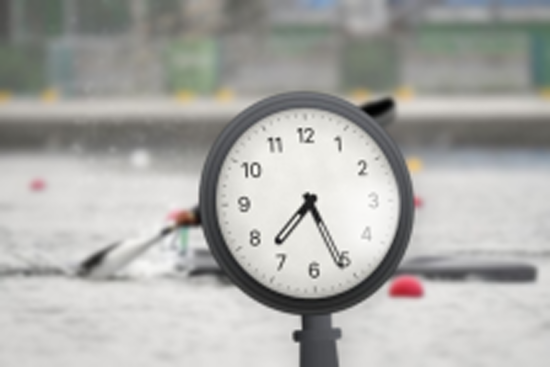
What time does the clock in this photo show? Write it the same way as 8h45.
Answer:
7h26
